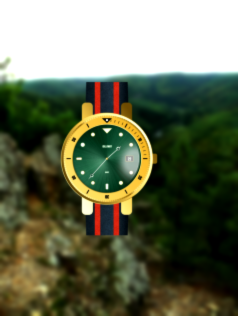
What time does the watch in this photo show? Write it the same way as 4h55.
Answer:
1h37
